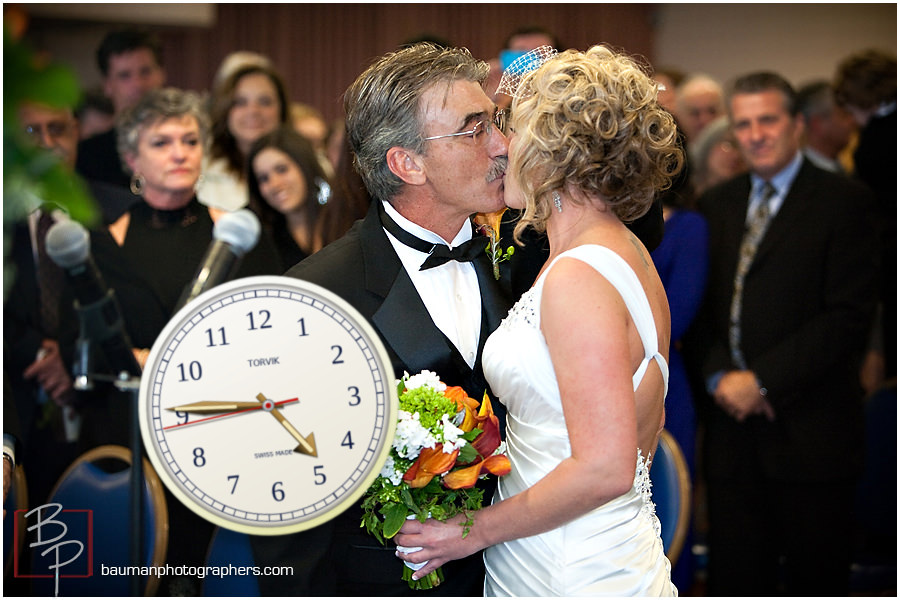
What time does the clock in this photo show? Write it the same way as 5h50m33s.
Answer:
4h45m44s
